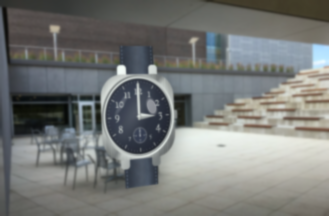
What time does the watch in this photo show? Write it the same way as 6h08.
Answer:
3h00
